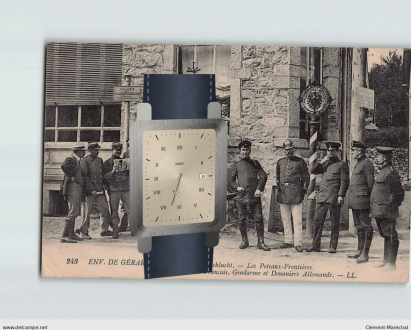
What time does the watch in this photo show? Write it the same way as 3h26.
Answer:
6h33
